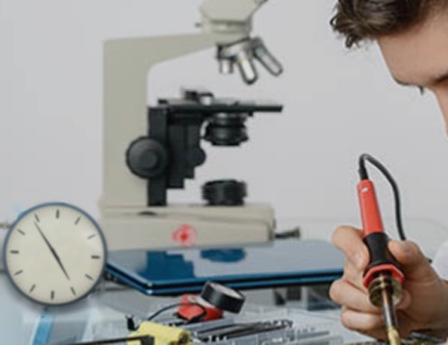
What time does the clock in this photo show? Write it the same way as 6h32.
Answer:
4h54
